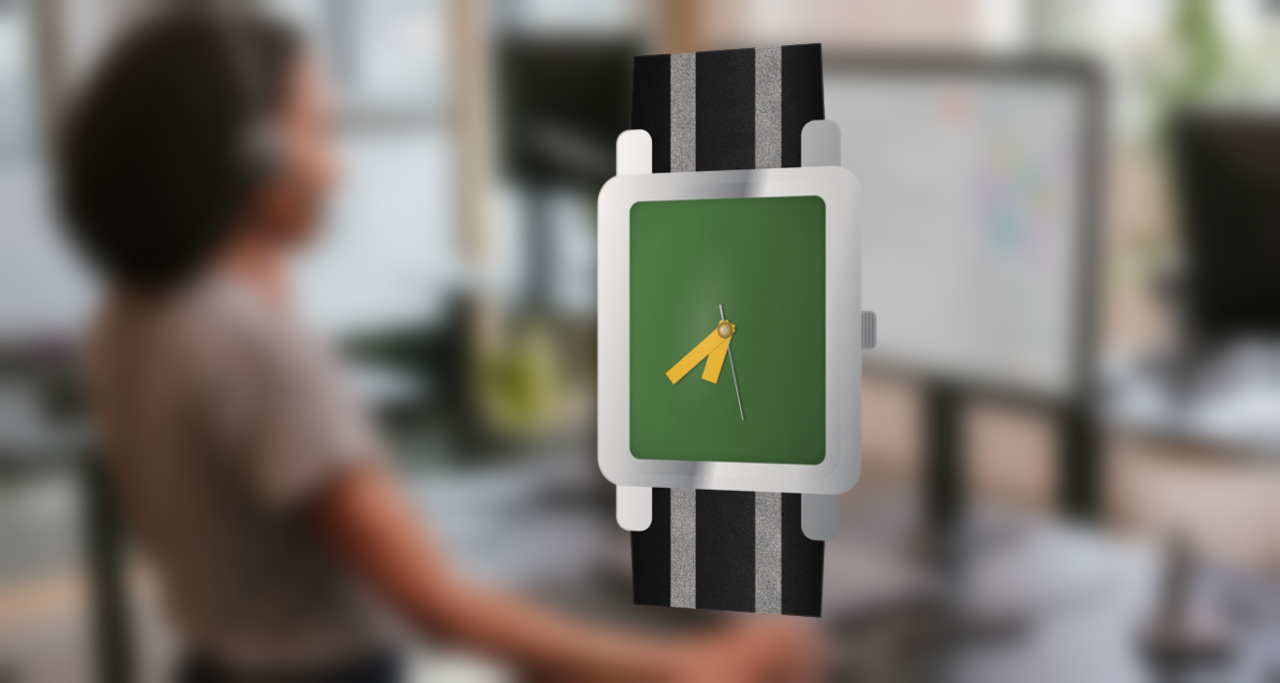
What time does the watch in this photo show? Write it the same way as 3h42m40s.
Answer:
6h38m28s
